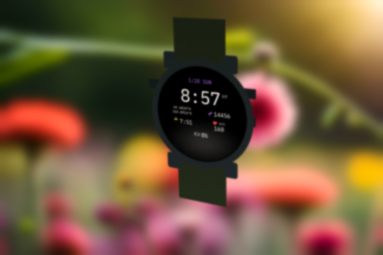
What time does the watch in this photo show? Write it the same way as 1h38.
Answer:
8h57
